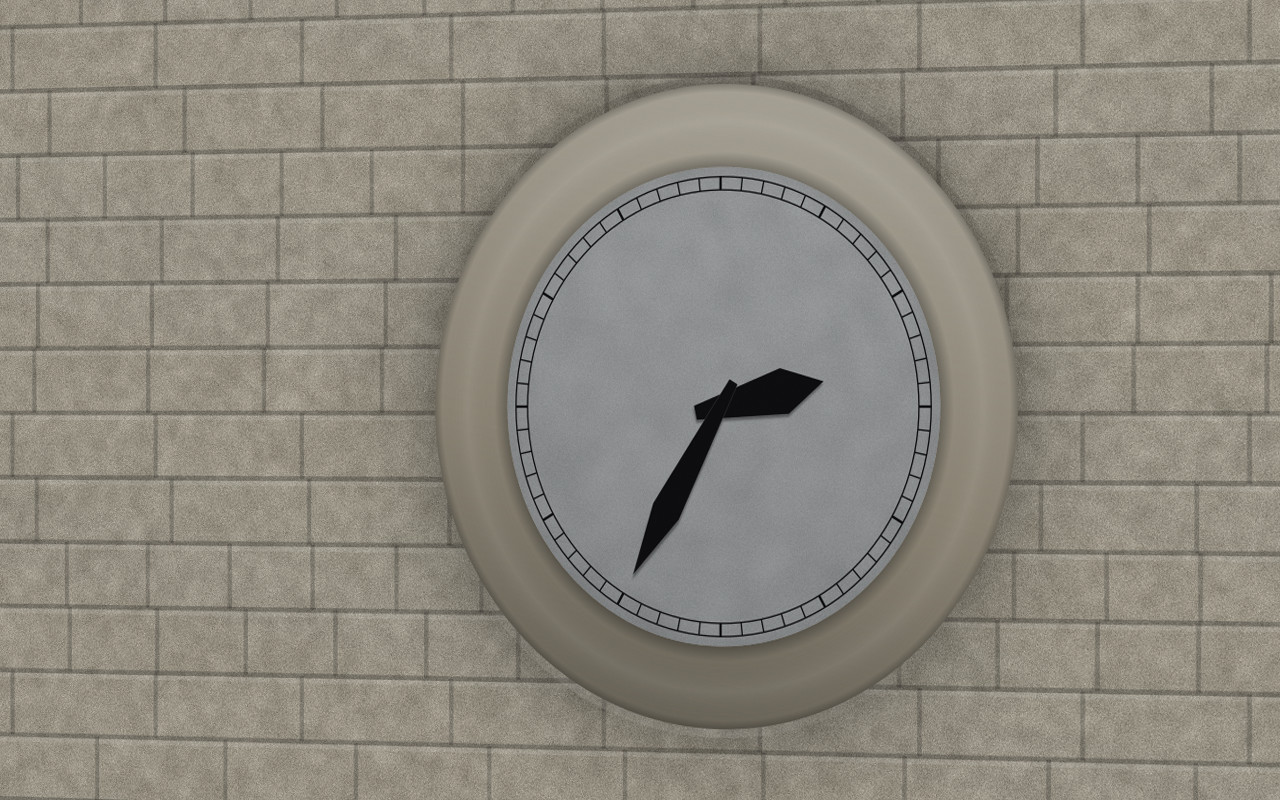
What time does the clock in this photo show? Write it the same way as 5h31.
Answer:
2h35
